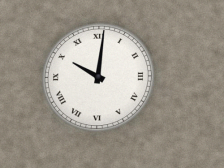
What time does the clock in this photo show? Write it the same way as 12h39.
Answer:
10h01
